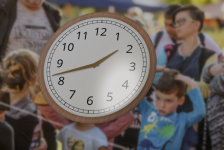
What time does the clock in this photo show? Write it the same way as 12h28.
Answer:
1h42
